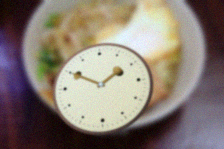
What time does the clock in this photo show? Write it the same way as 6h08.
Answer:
1h50
